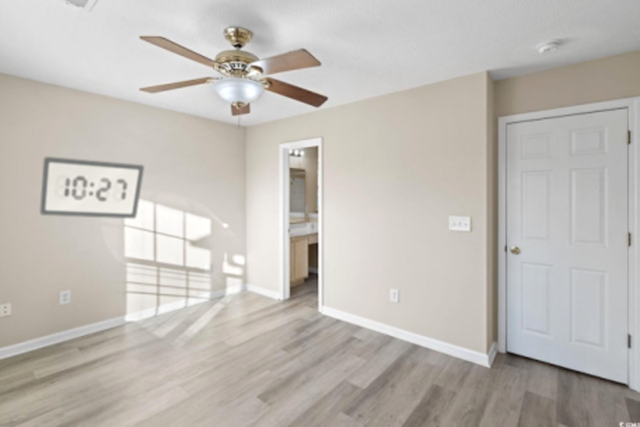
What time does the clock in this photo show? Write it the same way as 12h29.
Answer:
10h27
